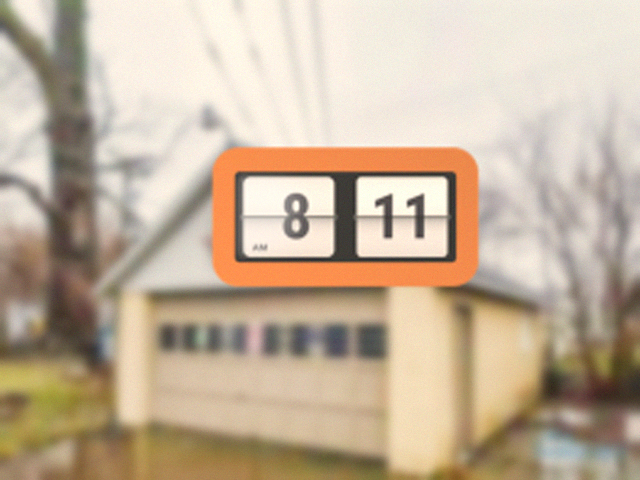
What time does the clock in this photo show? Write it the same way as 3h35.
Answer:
8h11
